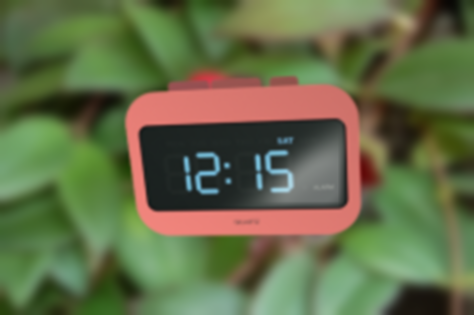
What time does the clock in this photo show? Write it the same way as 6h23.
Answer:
12h15
